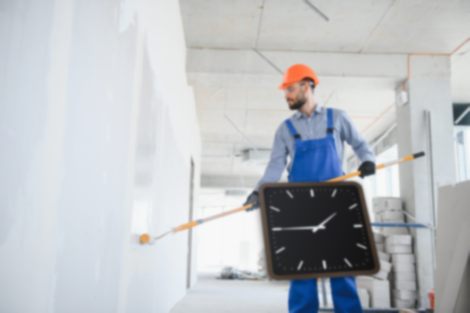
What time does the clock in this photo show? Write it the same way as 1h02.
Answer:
1h45
